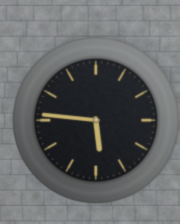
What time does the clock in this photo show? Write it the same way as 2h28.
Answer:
5h46
